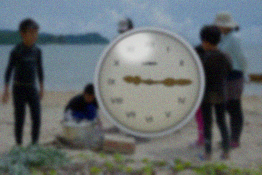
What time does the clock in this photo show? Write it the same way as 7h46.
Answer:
9h15
